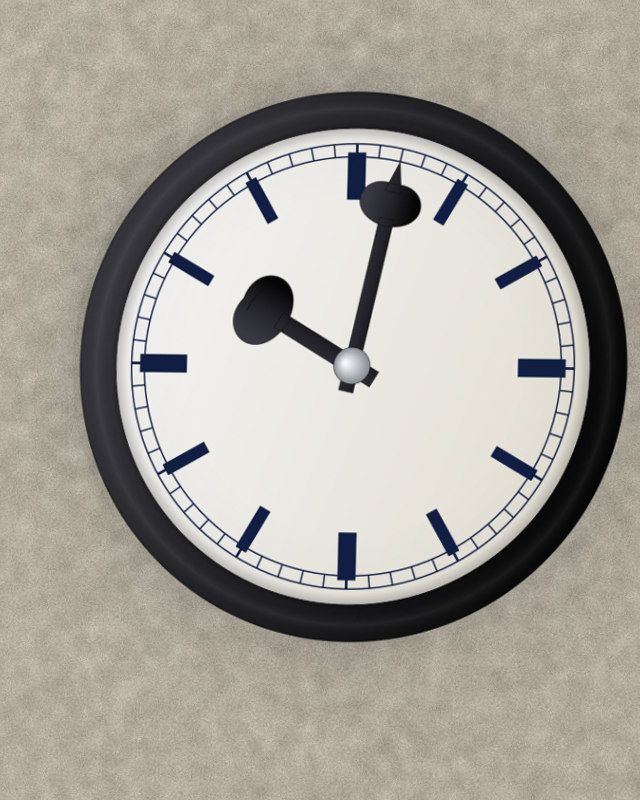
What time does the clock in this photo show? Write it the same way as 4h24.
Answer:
10h02
